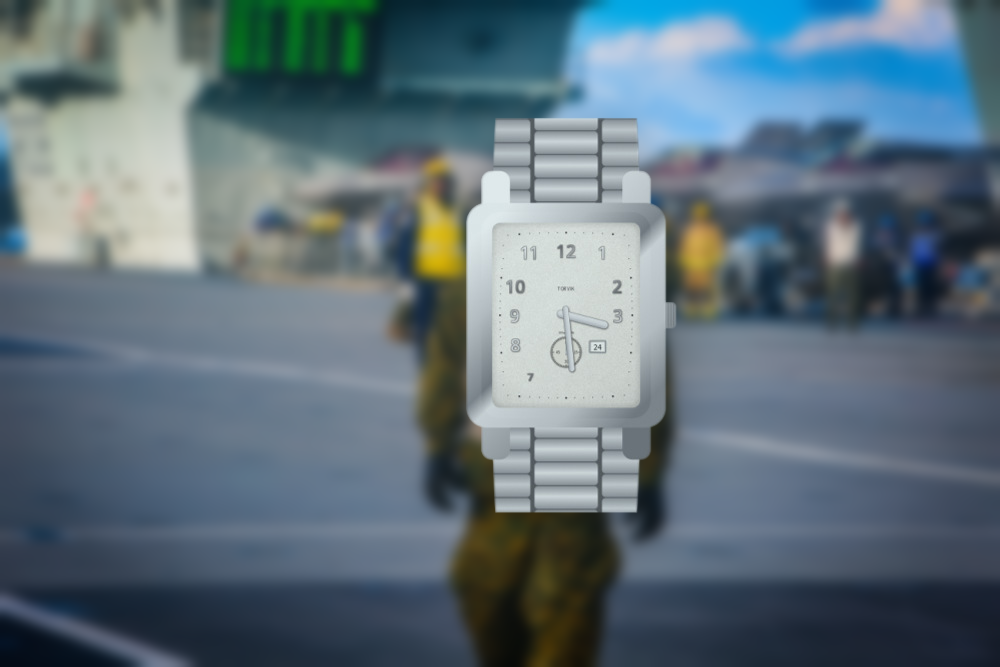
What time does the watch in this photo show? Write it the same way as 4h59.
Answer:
3h29
